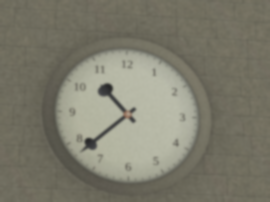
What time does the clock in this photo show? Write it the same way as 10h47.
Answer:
10h38
